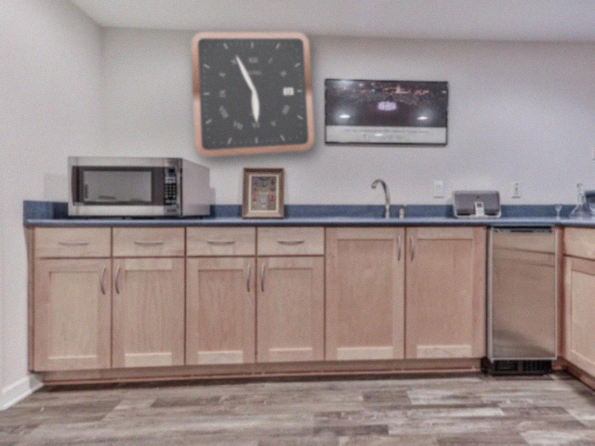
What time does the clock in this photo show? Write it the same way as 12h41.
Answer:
5h56
